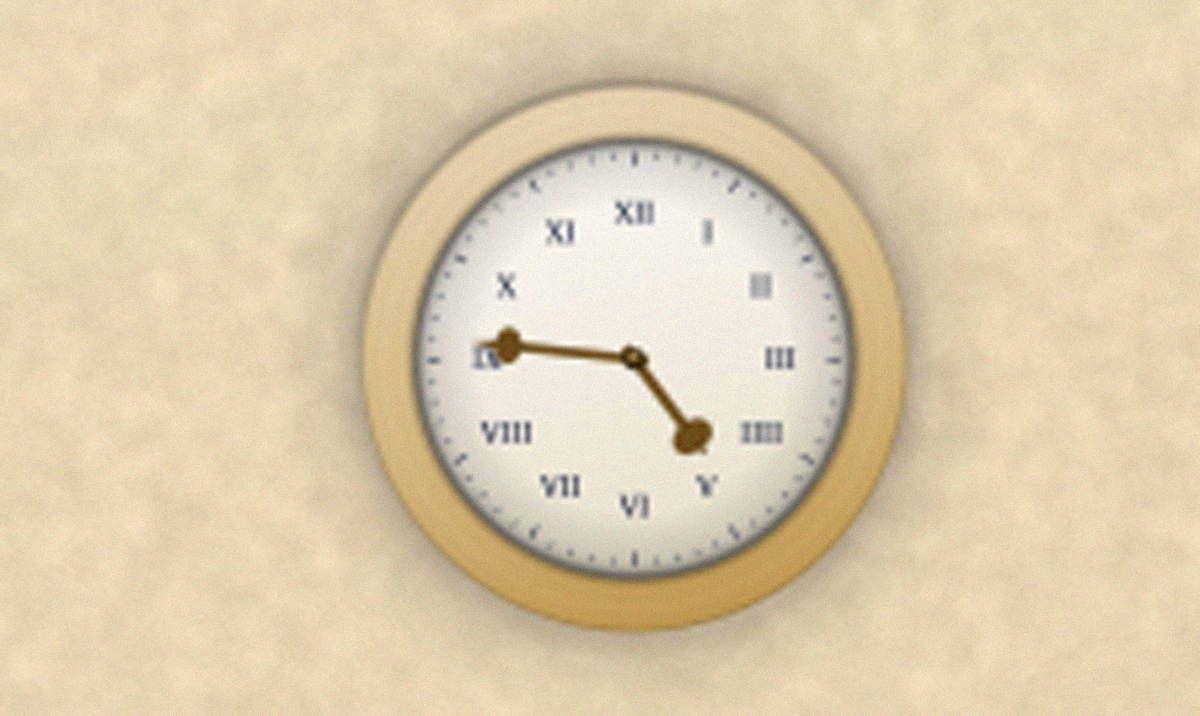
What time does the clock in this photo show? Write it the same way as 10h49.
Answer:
4h46
